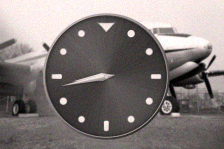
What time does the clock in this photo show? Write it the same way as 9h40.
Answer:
8h43
